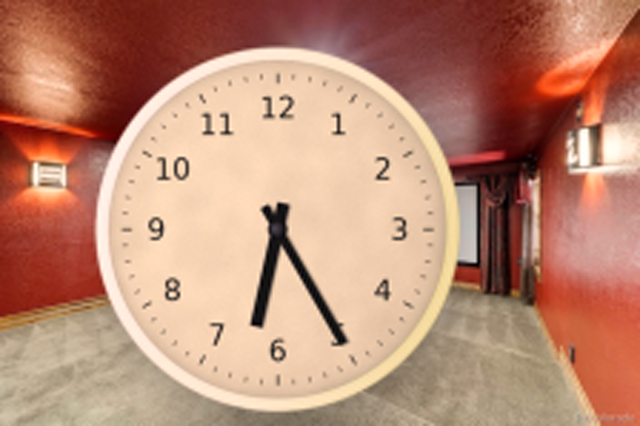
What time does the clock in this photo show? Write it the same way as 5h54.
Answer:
6h25
